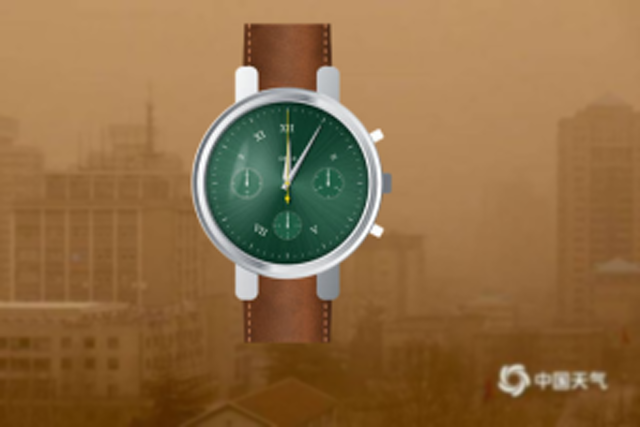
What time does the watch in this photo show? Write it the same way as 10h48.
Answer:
12h05
